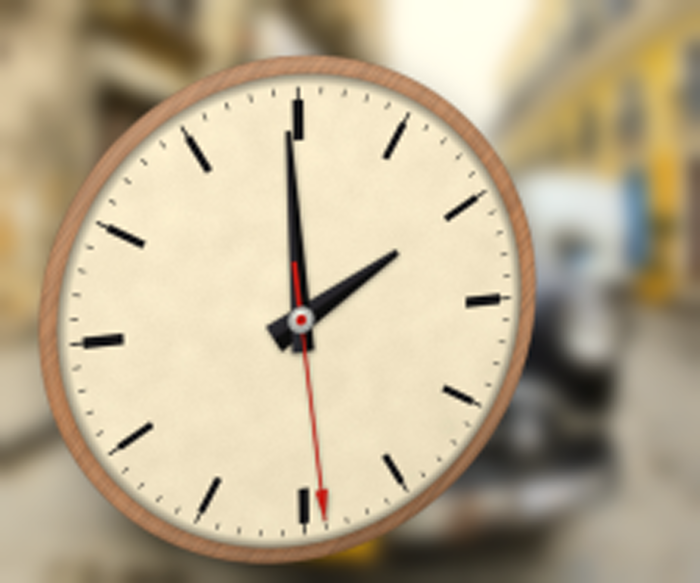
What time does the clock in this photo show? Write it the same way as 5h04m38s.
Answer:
1h59m29s
